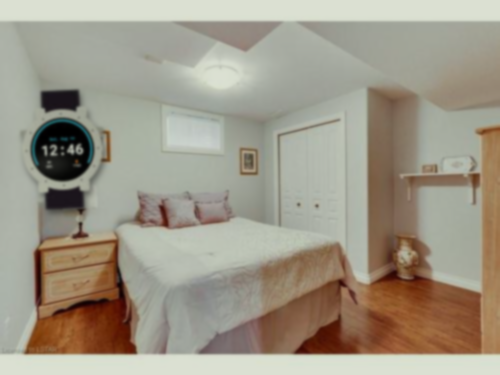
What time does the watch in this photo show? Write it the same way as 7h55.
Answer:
12h46
